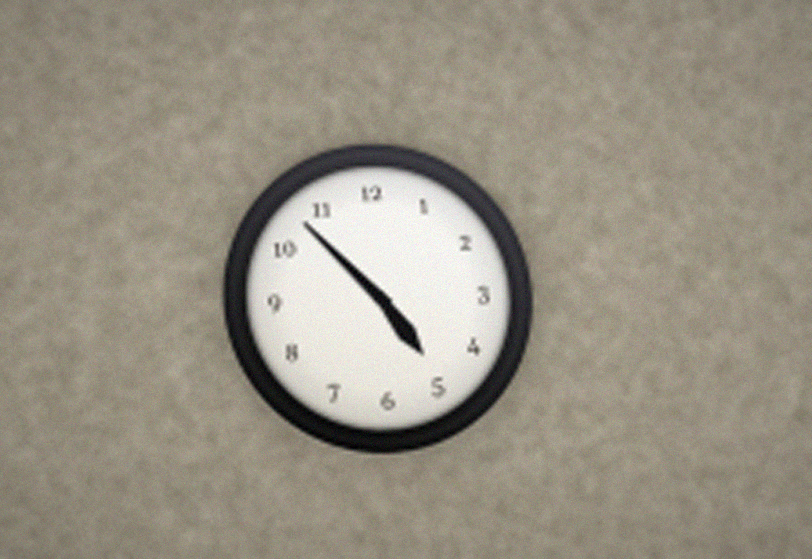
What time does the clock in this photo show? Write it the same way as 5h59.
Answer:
4h53
